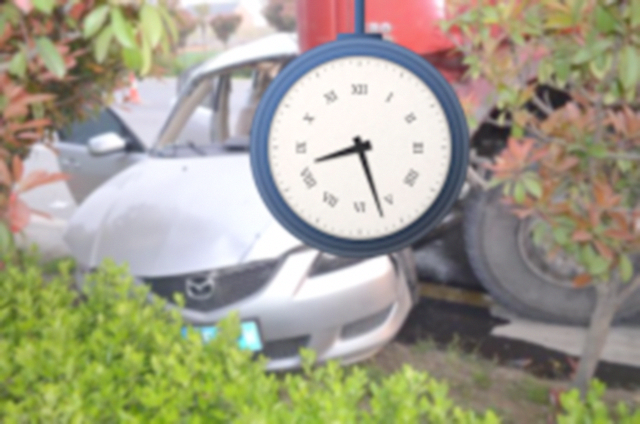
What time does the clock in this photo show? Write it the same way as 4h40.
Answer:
8h27
